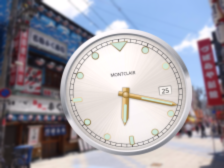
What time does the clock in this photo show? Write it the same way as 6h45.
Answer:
6h18
